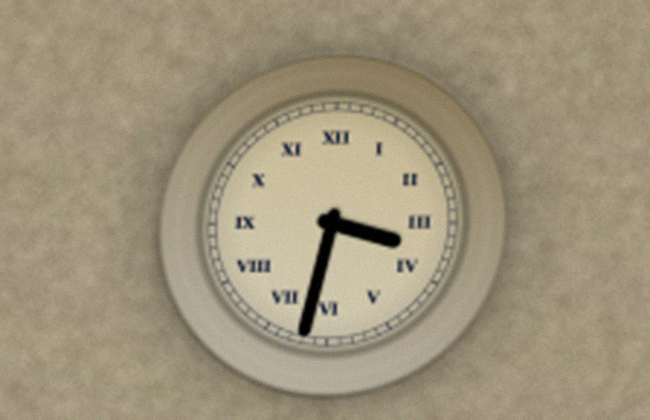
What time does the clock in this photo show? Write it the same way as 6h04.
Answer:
3h32
